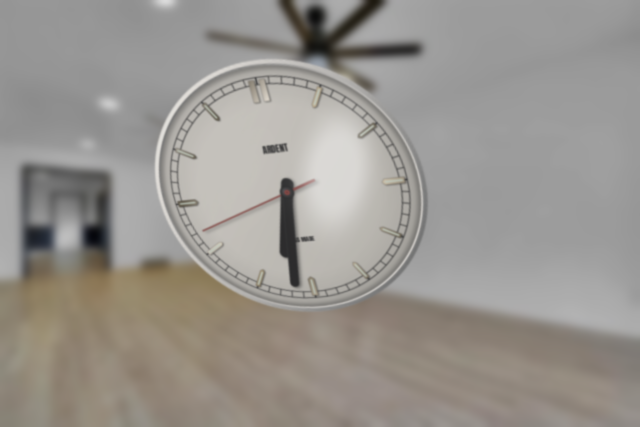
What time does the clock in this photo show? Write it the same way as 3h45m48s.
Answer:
6h31m42s
